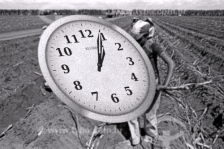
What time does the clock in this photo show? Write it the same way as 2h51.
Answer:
1h04
